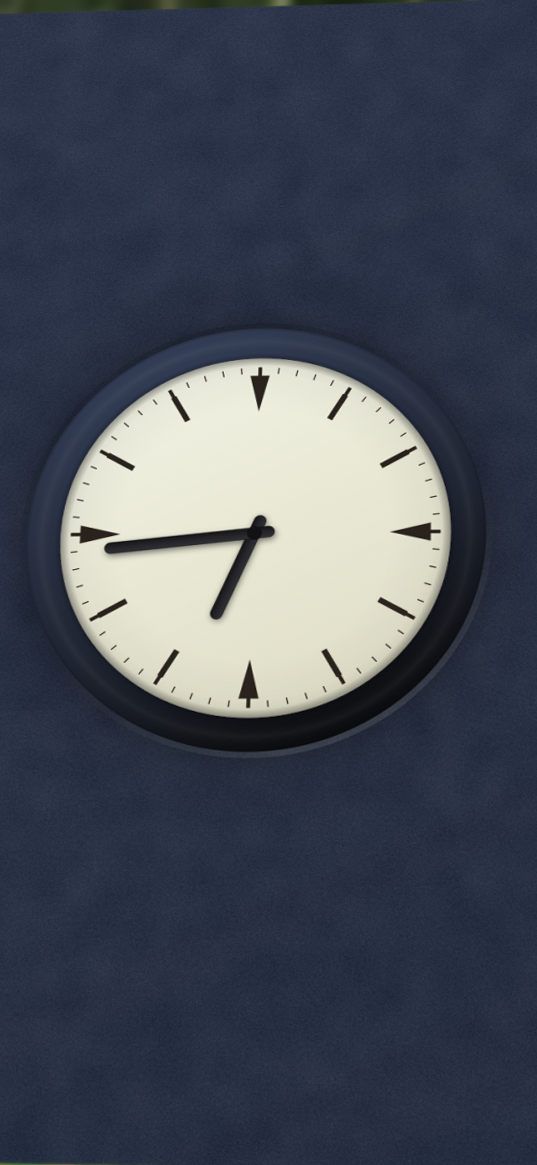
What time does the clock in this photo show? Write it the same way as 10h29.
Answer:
6h44
